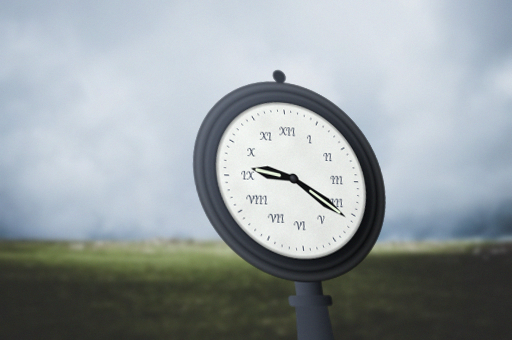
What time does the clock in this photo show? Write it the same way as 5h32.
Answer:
9h21
